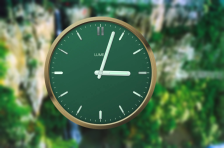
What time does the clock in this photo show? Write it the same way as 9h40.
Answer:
3h03
